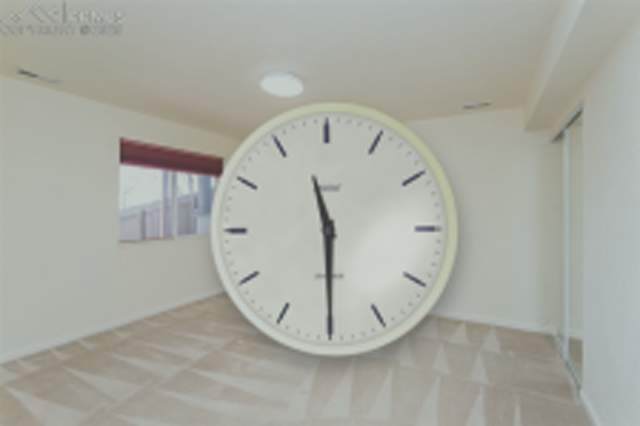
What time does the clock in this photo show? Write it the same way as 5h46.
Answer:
11h30
